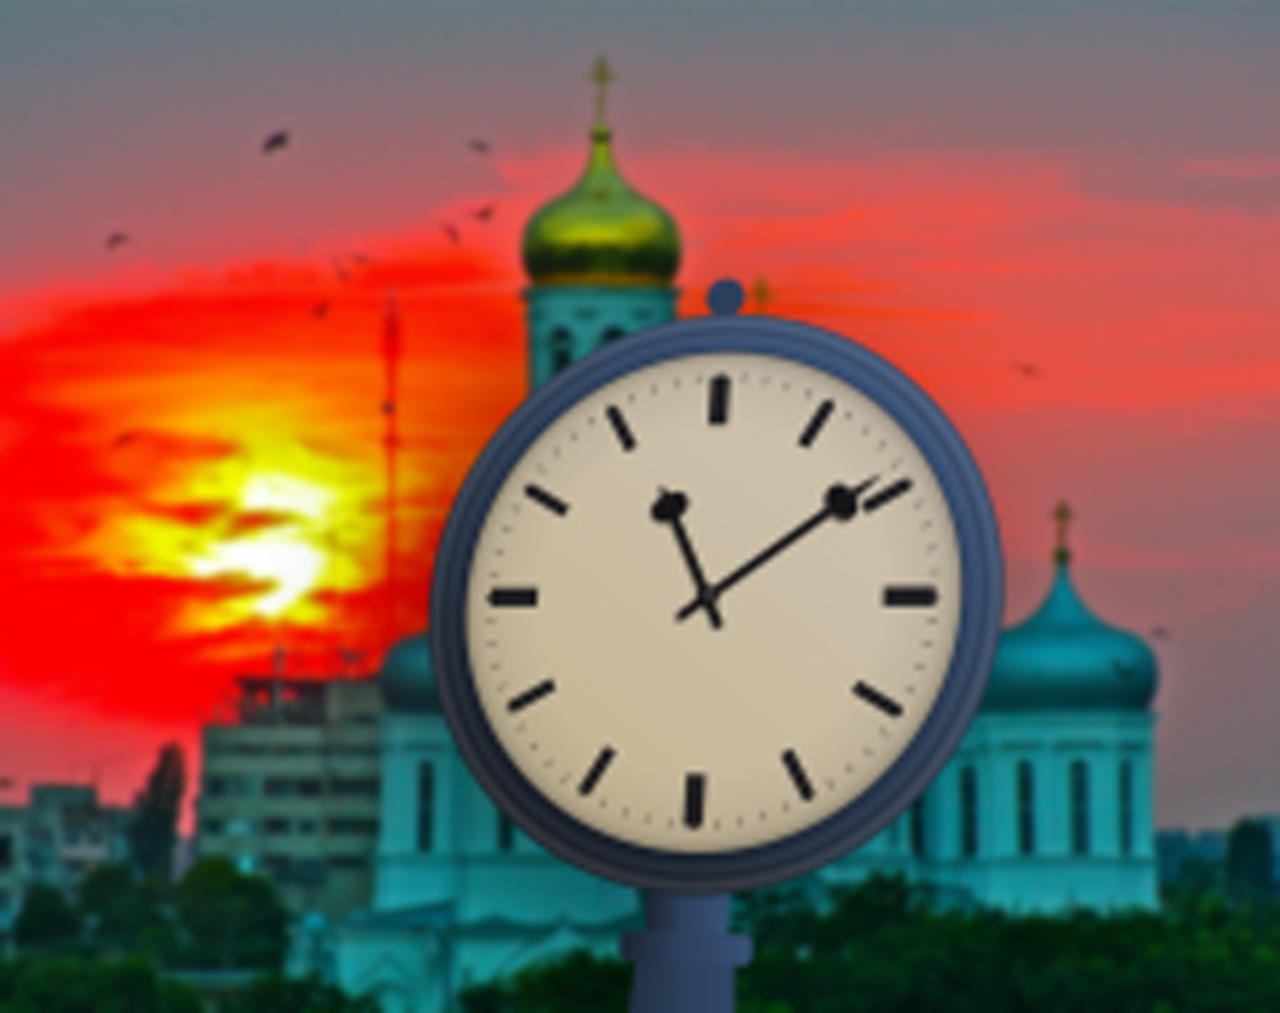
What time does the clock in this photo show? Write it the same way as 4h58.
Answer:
11h09
